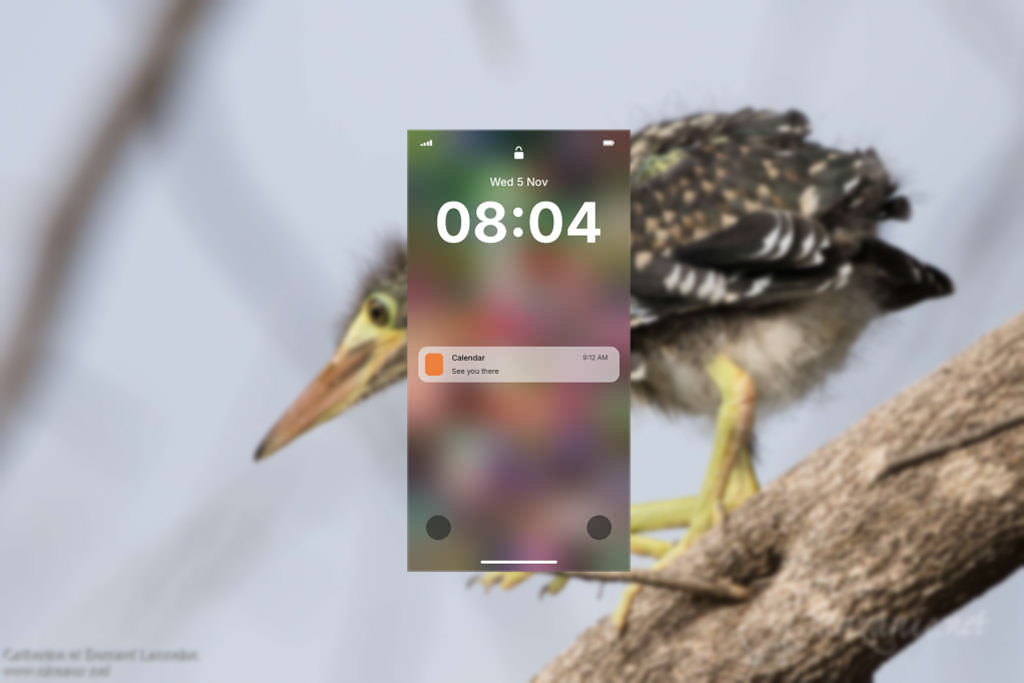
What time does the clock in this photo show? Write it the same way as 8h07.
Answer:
8h04
